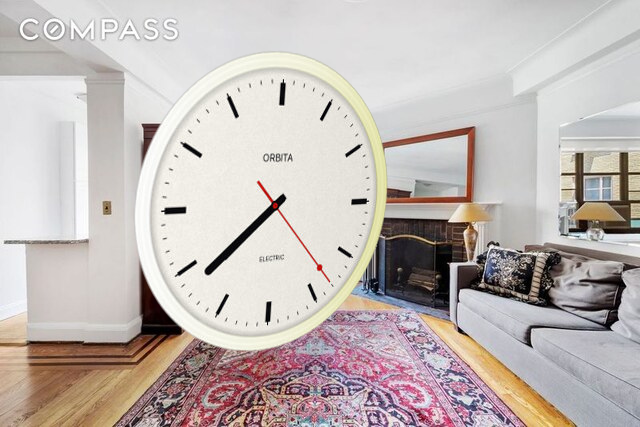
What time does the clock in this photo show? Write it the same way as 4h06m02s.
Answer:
7h38m23s
